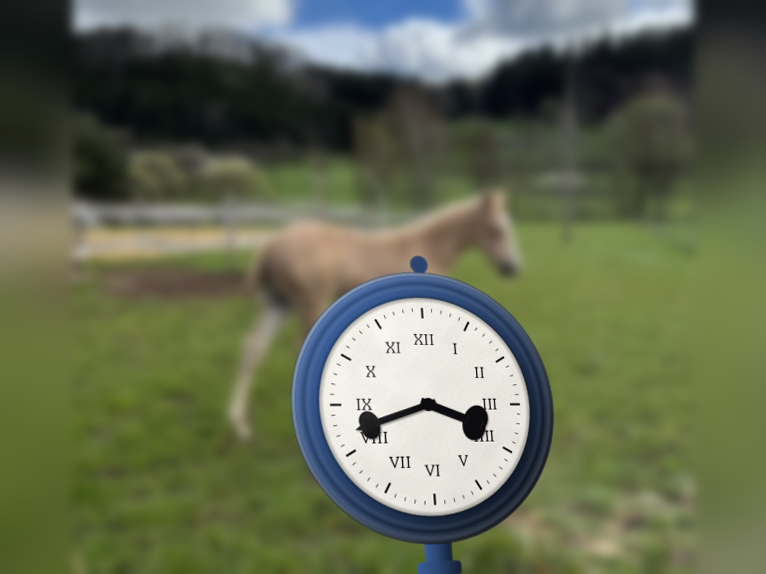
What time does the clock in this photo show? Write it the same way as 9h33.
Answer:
3h42
